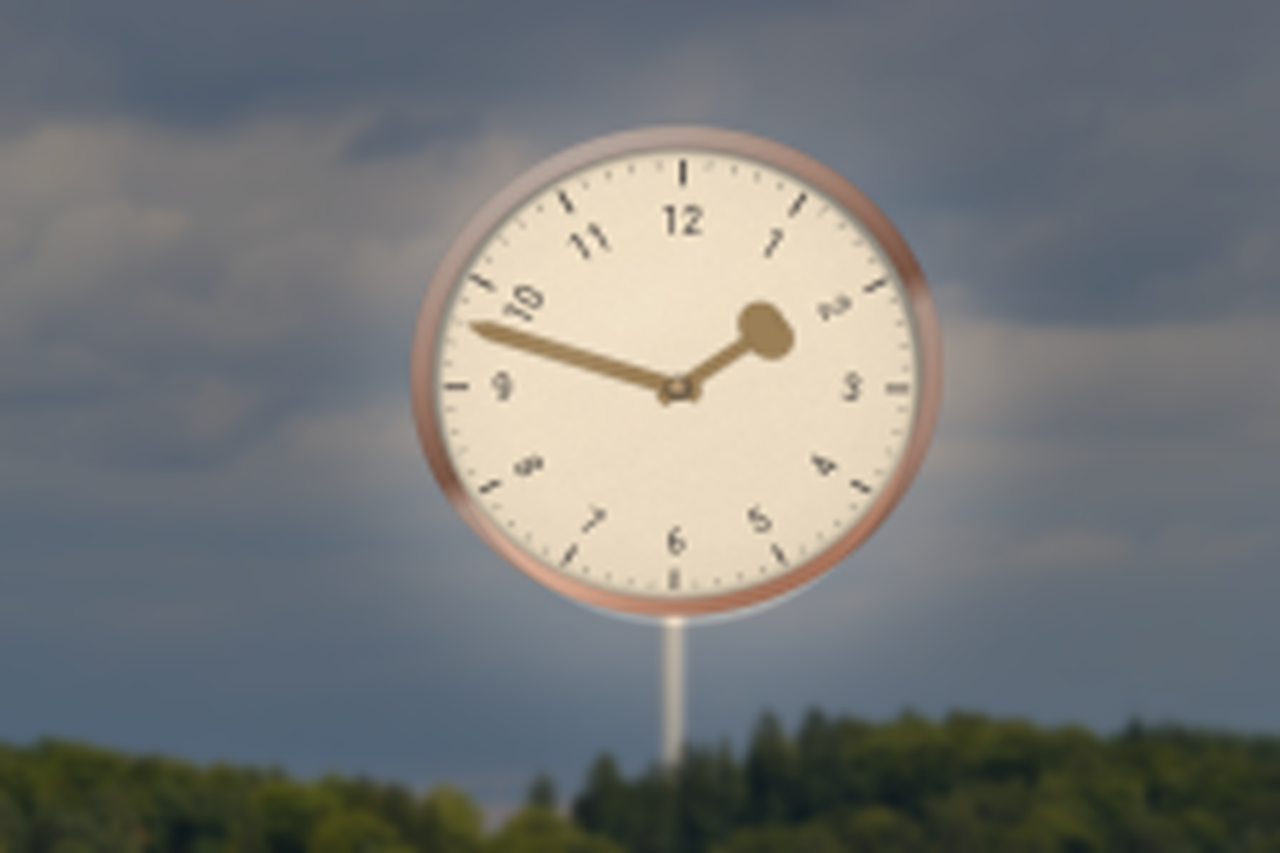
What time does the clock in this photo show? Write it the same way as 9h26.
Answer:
1h48
